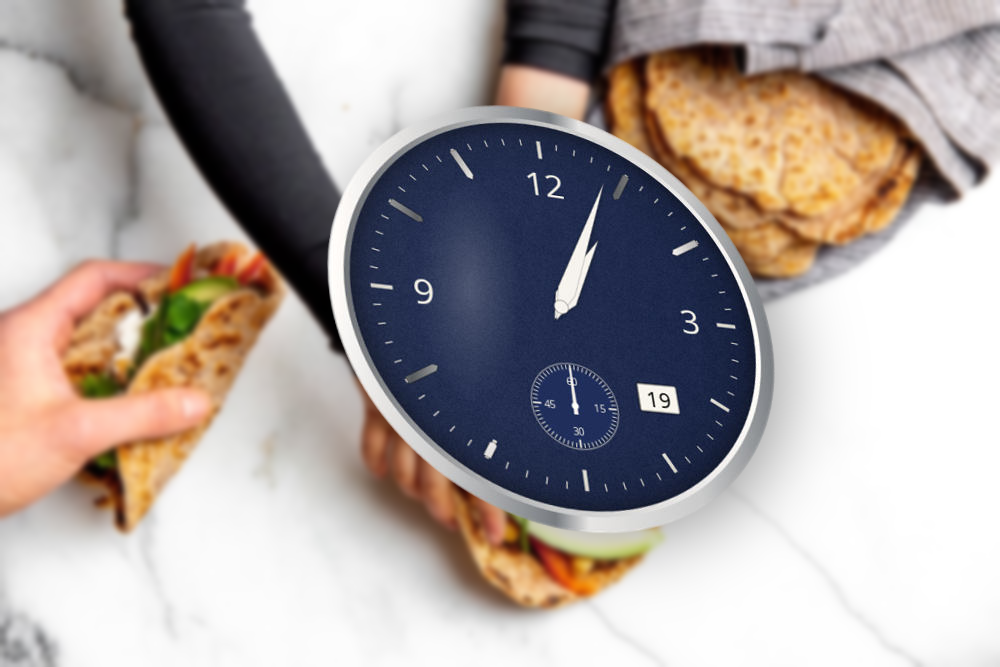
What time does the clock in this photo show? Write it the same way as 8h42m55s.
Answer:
1h04m00s
